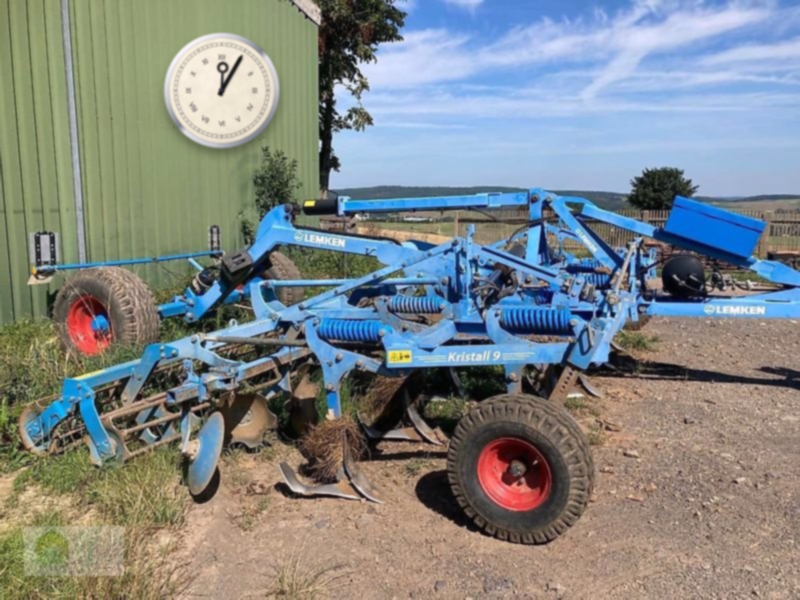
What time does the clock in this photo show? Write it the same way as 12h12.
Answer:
12h05
